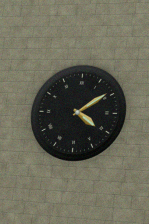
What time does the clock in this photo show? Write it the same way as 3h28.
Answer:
4h09
